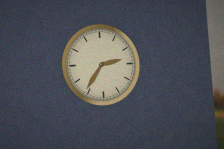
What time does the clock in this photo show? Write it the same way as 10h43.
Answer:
2h36
